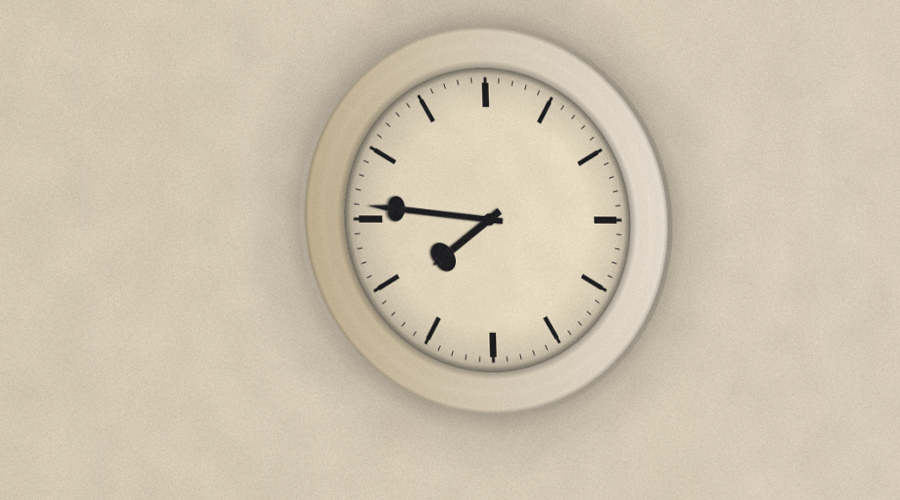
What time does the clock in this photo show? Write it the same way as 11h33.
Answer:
7h46
